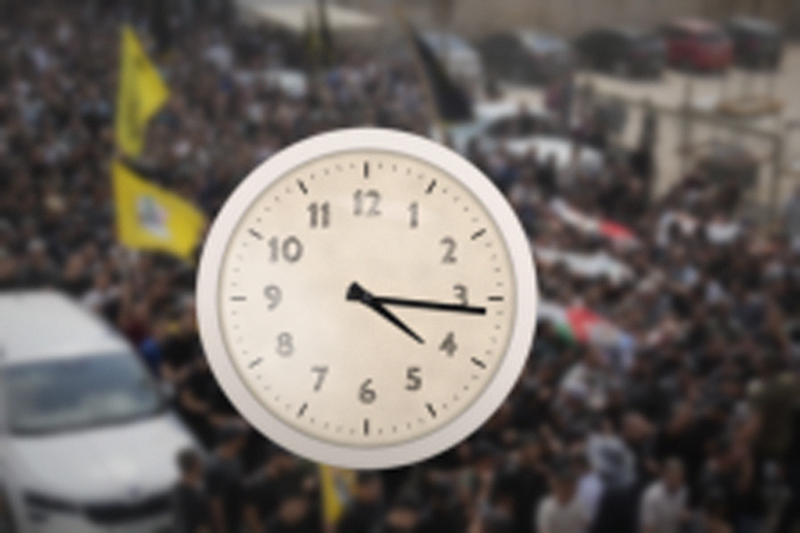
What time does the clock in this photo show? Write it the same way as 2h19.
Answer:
4h16
